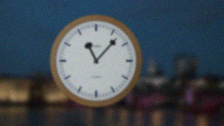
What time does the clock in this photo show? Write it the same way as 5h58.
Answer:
11h07
